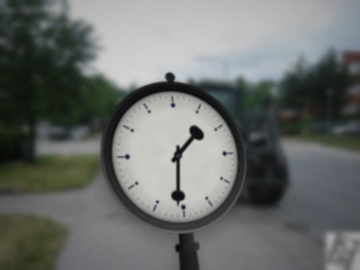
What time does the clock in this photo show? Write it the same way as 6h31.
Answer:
1h31
